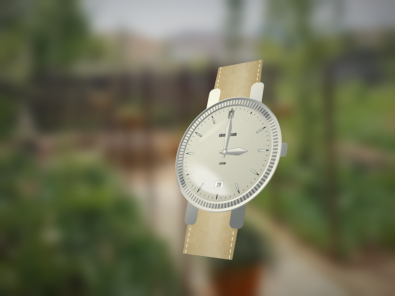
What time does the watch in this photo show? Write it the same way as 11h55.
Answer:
3h00
